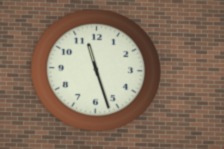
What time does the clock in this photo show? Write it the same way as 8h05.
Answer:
11h27
